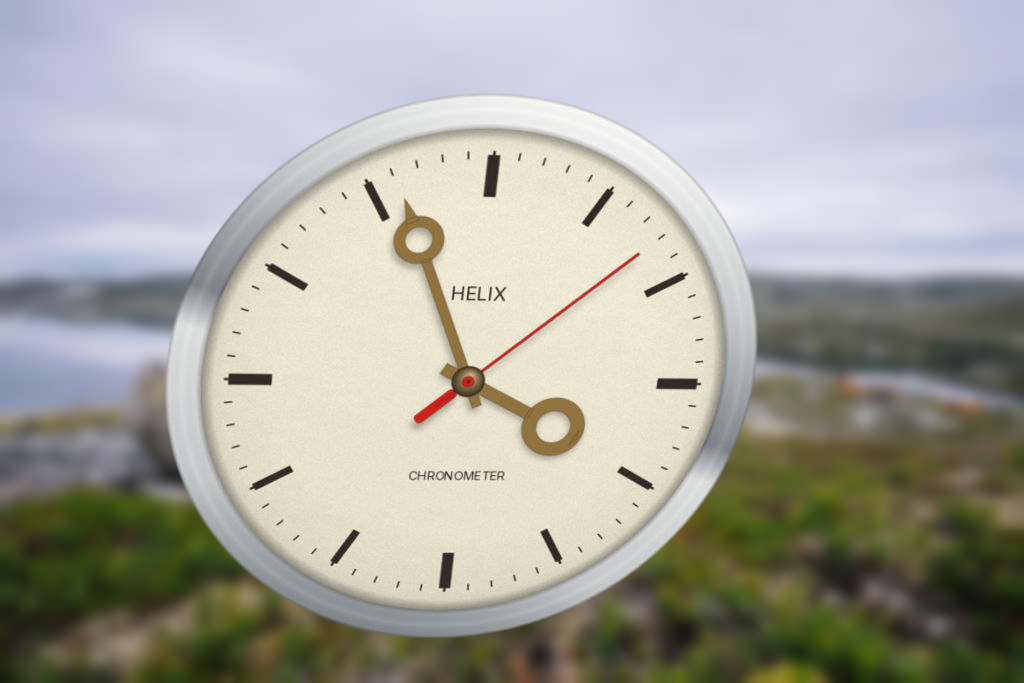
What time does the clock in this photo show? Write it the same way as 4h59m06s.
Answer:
3h56m08s
